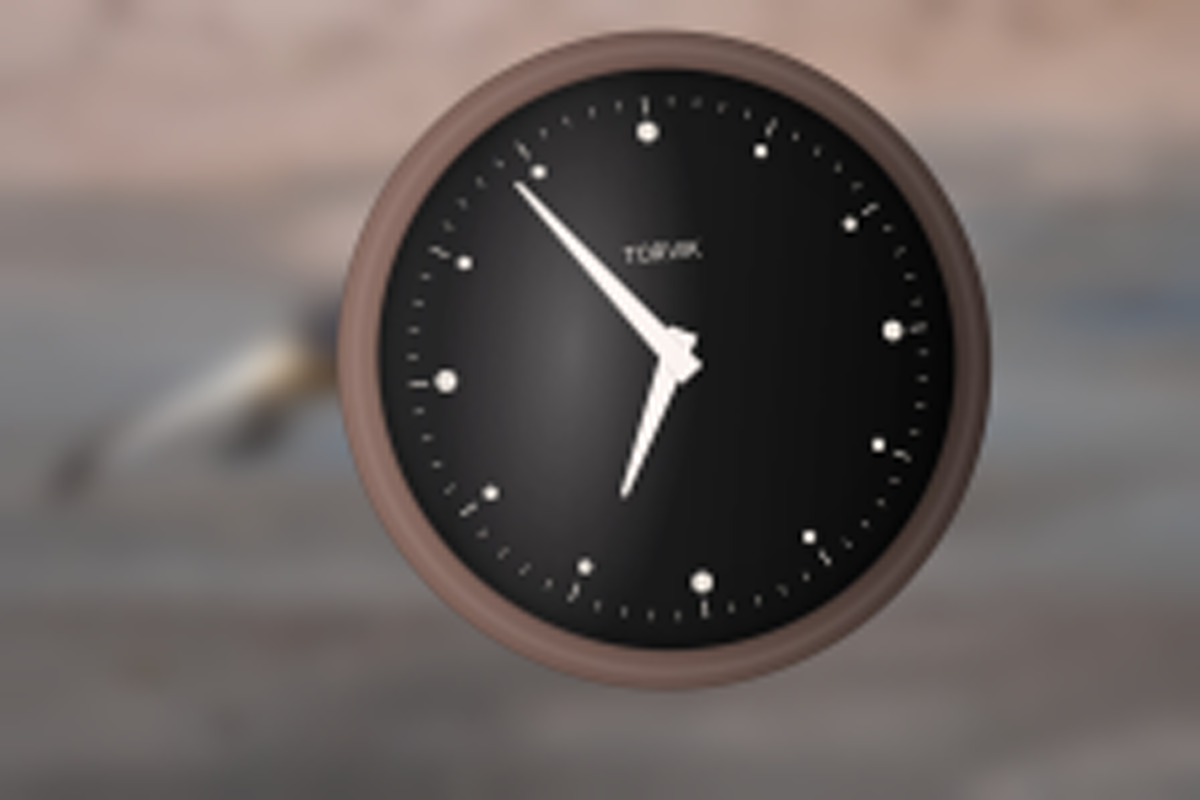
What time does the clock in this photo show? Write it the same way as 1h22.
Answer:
6h54
